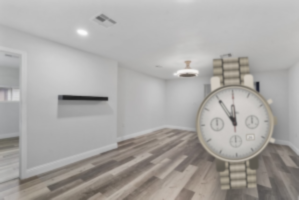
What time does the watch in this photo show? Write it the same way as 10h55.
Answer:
11h55
